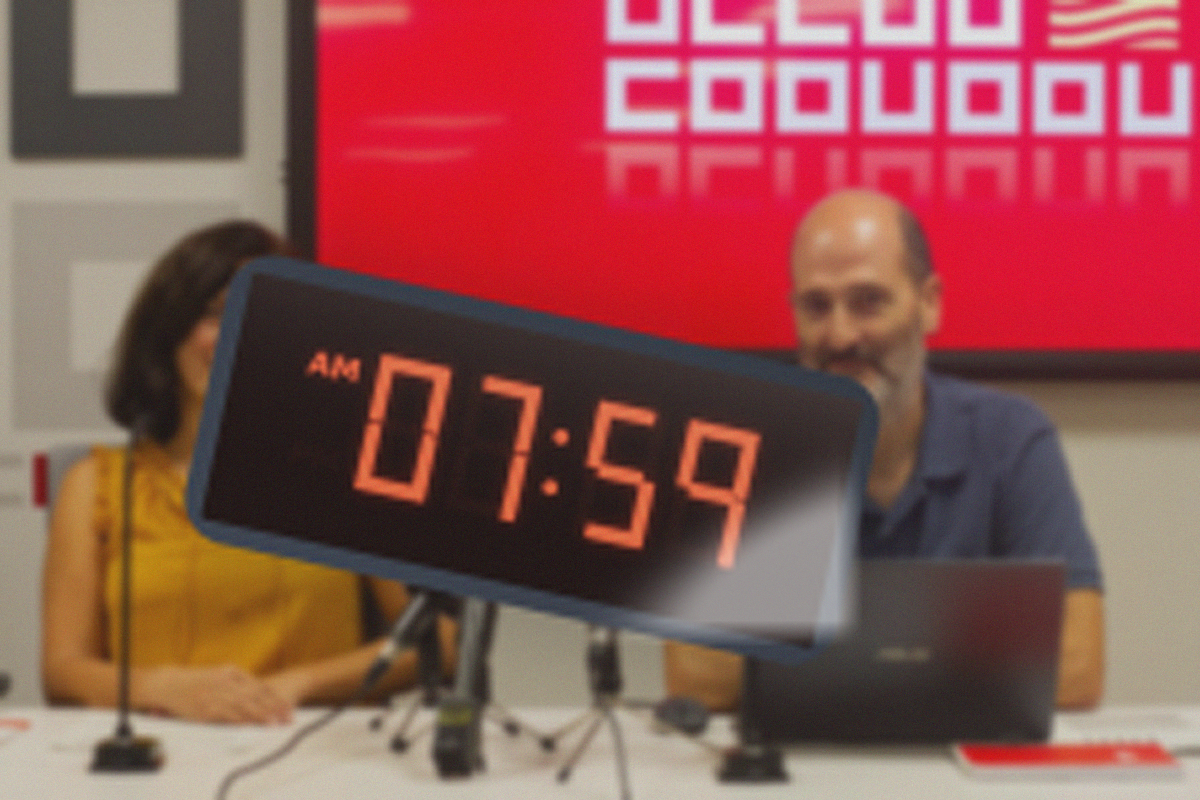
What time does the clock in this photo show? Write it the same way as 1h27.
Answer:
7h59
